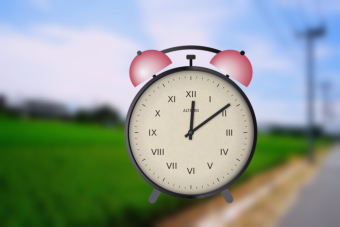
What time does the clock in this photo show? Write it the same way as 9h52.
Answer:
12h09
